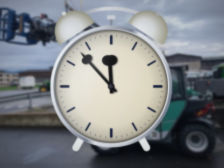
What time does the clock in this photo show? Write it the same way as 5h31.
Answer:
11h53
